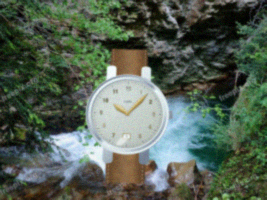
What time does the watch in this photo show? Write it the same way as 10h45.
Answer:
10h07
